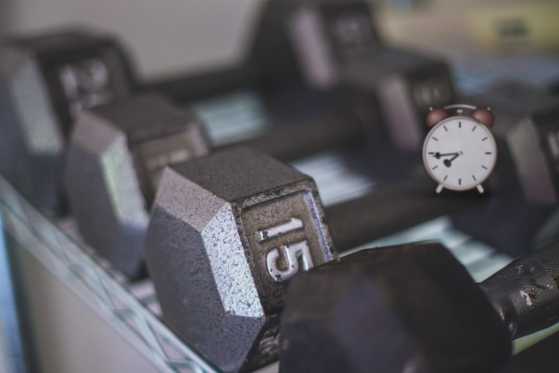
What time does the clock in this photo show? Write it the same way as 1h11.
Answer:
7h44
